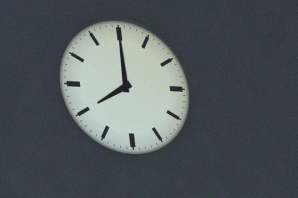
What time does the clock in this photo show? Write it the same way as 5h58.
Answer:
8h00
